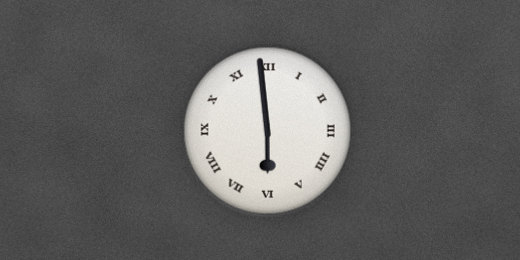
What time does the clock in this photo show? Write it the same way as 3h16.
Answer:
5h59
